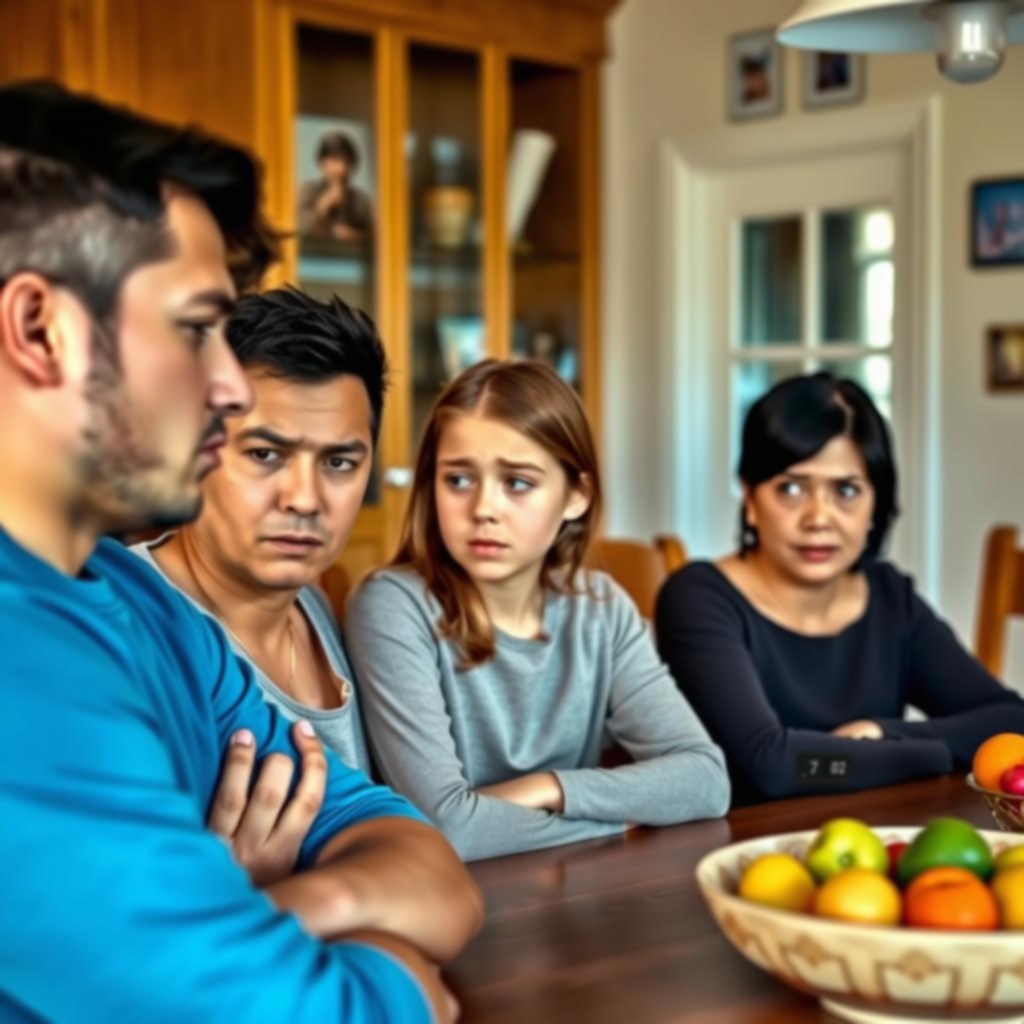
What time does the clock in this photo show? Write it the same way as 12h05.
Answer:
7h02
